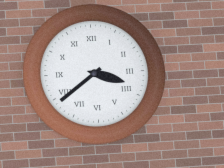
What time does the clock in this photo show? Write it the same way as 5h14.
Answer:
3h39
